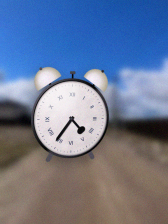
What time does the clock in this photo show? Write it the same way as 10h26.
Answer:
4h36
